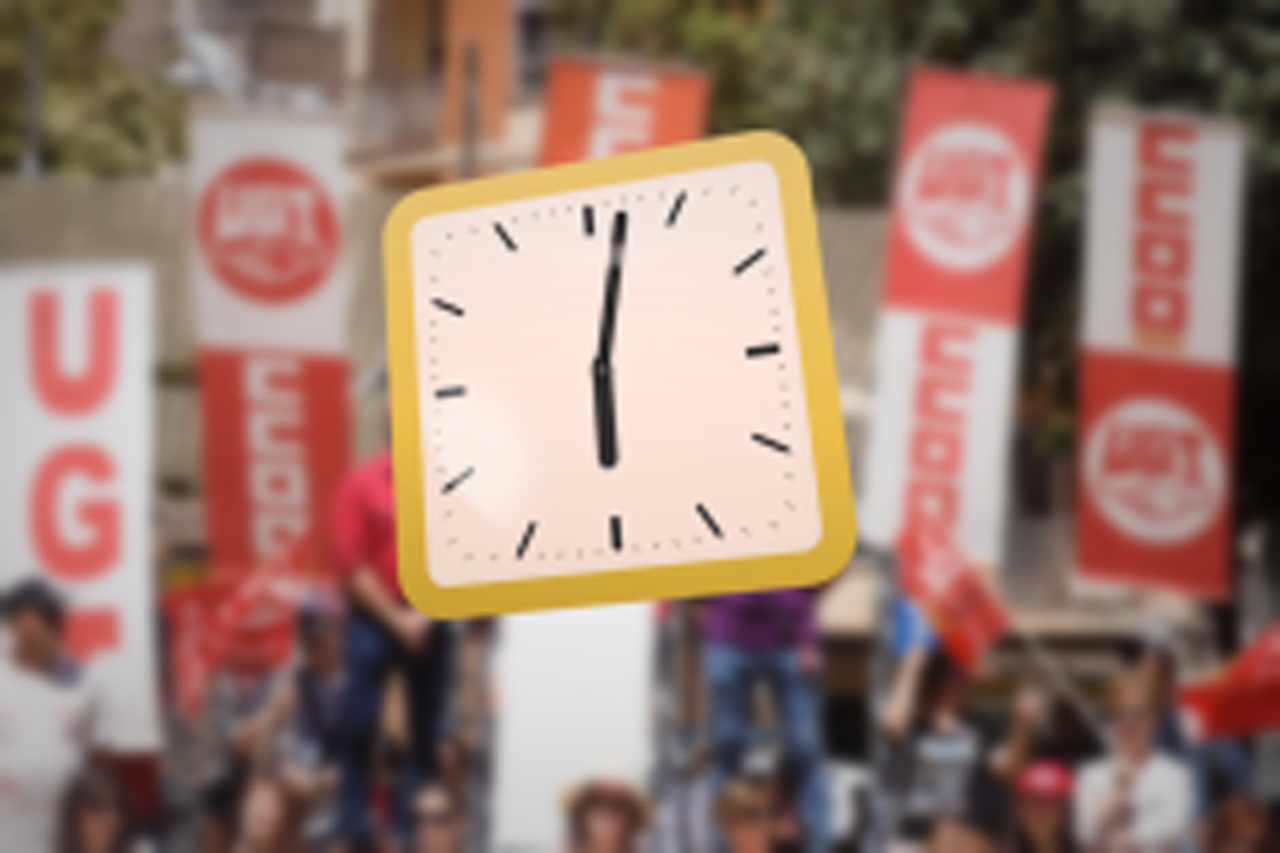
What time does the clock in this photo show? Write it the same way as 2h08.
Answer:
6h02
